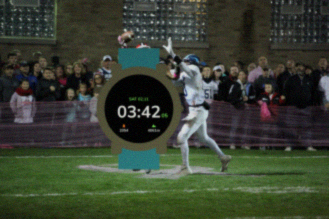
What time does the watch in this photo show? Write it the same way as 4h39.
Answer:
3h42
